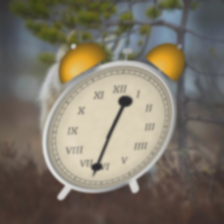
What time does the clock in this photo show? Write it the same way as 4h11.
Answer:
12h32
